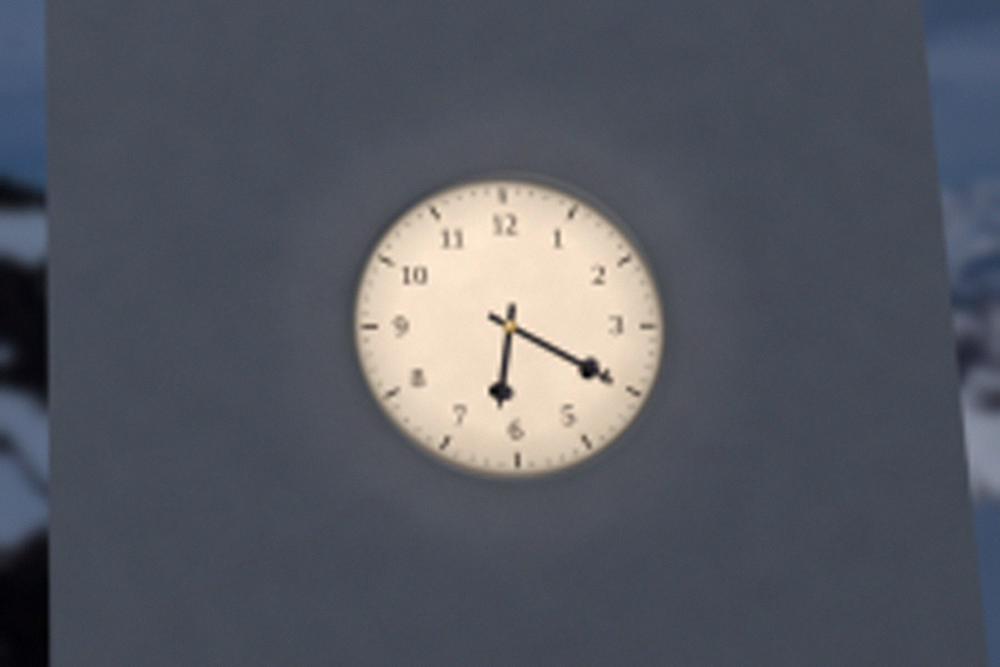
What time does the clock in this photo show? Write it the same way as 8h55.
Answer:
6h20
